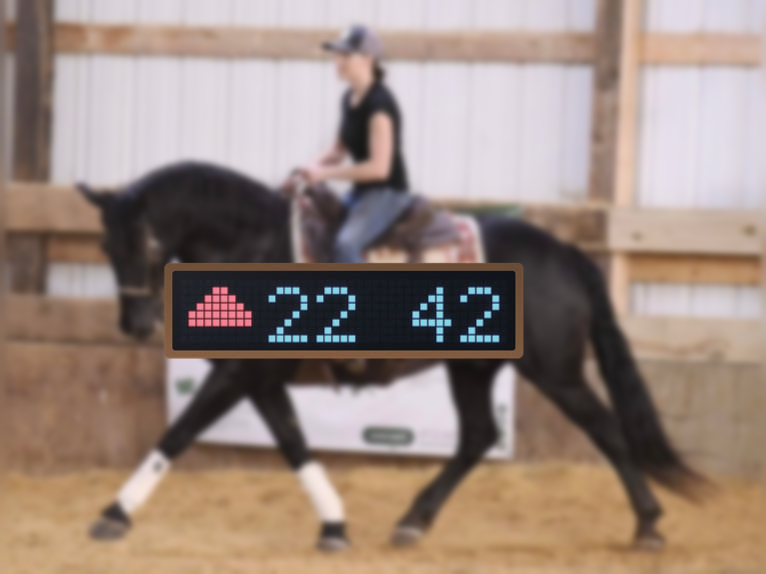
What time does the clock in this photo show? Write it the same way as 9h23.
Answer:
22h42
